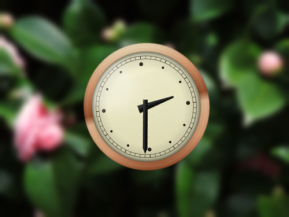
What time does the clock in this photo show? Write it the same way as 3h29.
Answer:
2h31
